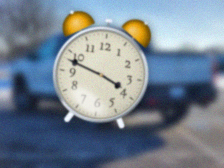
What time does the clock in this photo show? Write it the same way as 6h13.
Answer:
3h48
